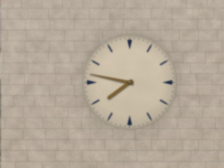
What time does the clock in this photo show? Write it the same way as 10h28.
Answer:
7h47
